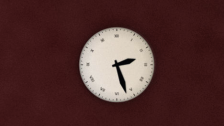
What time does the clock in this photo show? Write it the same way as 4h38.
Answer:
2h27
